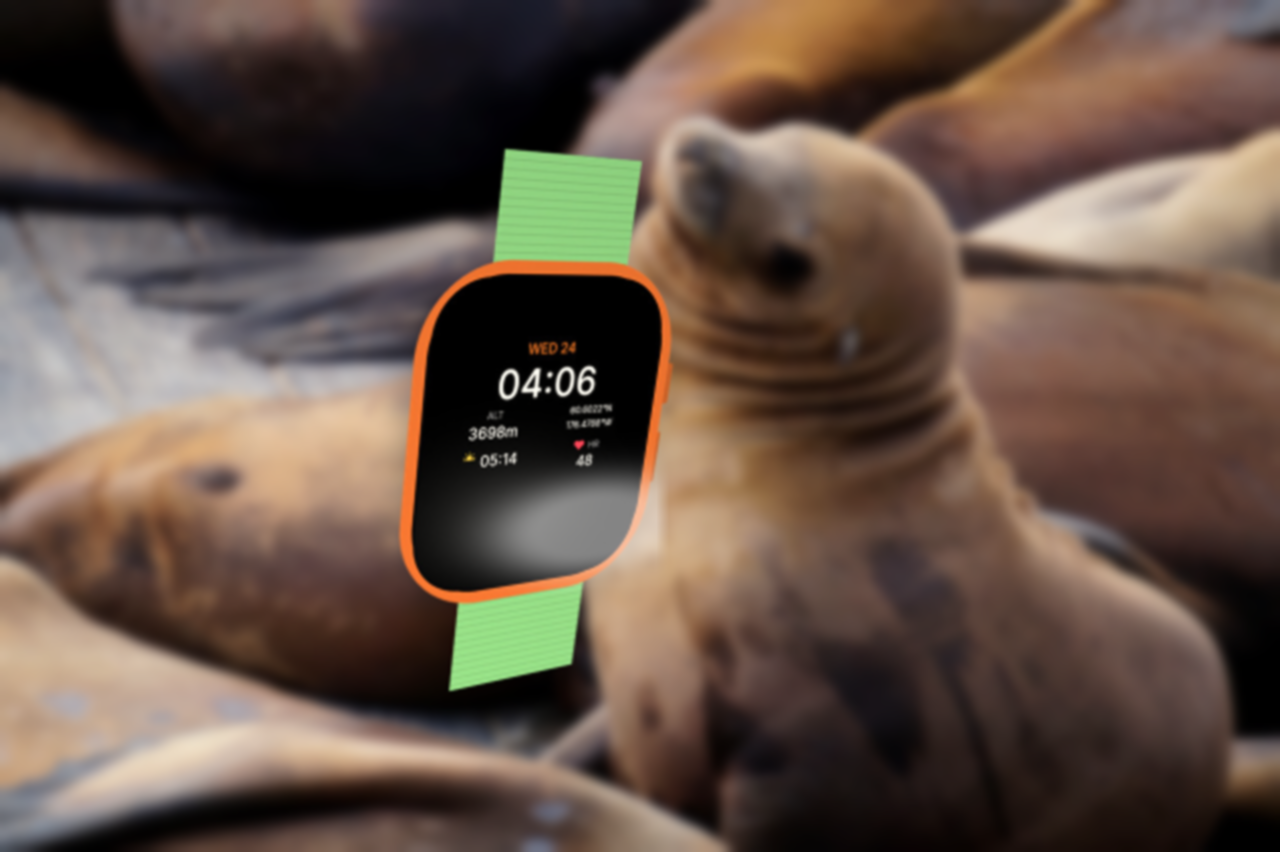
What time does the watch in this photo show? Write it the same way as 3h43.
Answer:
4h06
